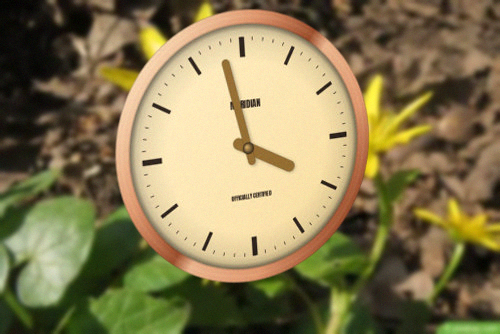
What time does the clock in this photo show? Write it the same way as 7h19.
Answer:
3h58
